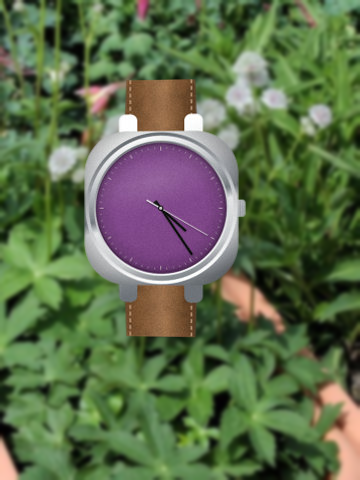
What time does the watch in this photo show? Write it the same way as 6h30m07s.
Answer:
4h24m20s
